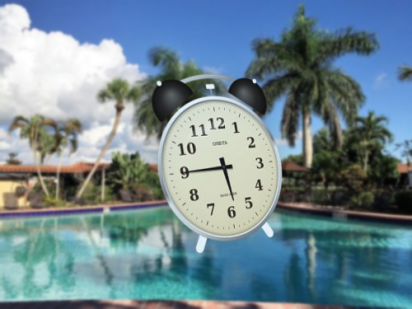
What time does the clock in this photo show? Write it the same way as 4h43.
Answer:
5h45
